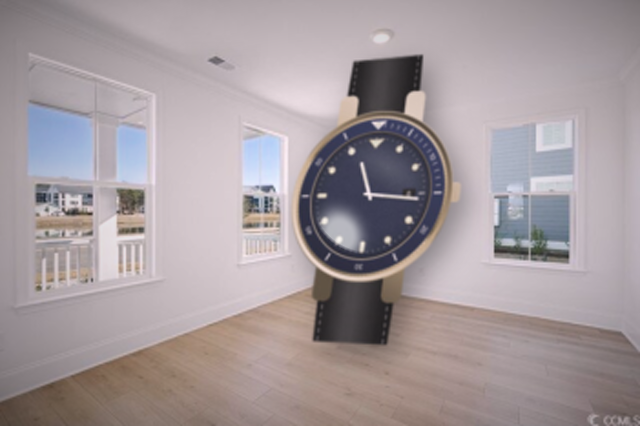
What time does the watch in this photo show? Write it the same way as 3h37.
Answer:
11h16
